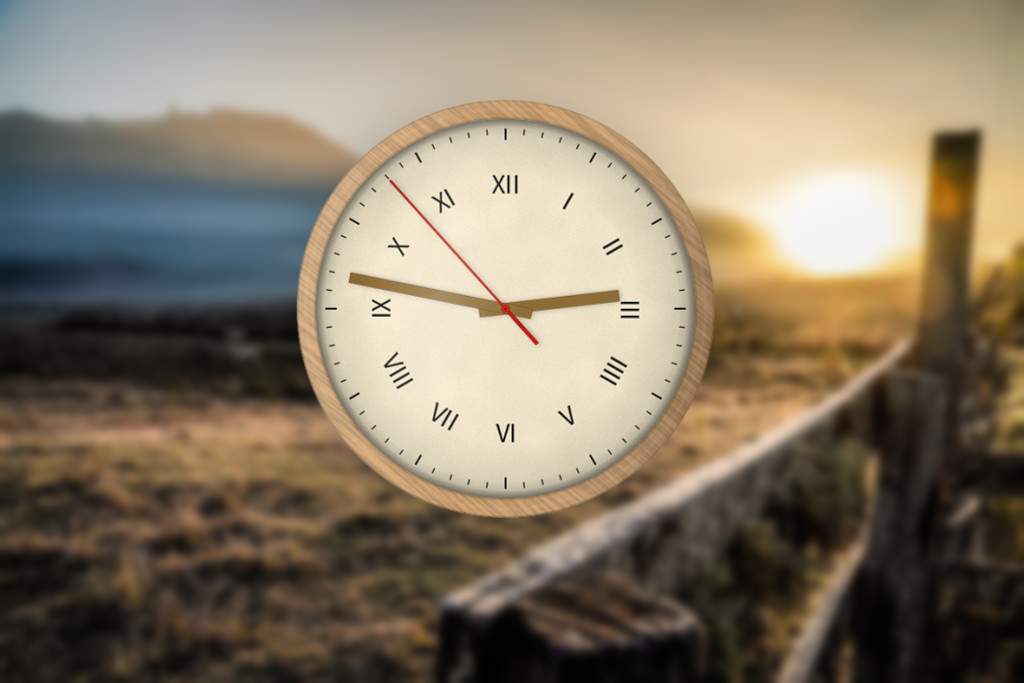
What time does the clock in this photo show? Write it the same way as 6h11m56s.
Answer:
2h46m53s
